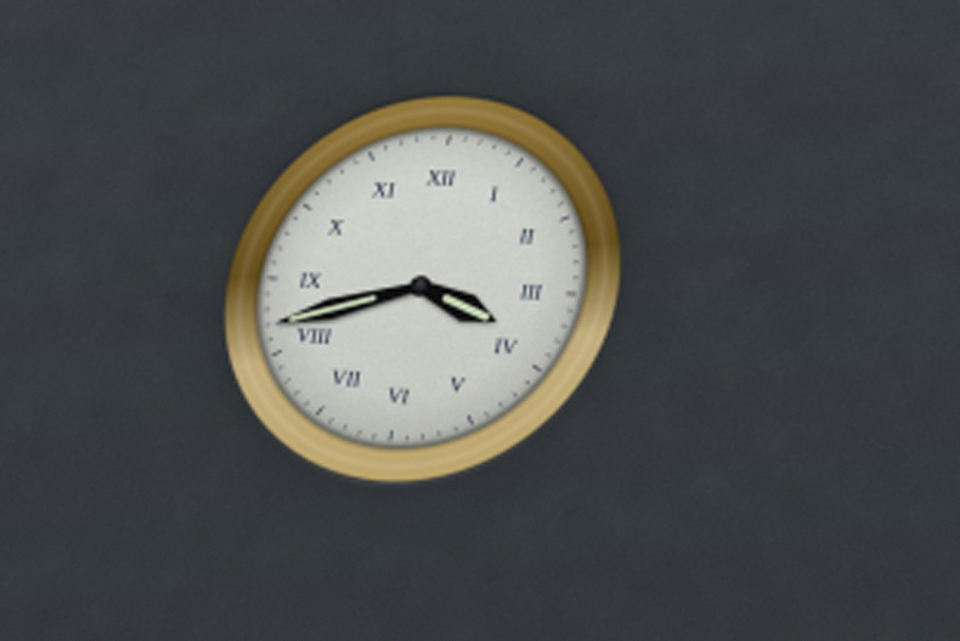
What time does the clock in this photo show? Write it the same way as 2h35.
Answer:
3h42
